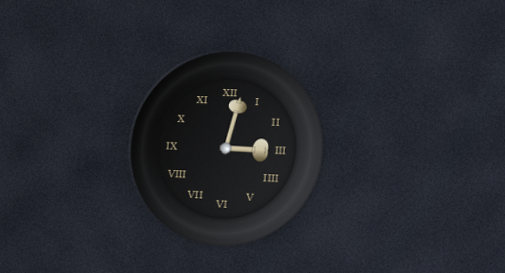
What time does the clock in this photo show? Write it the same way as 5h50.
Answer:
3h02
